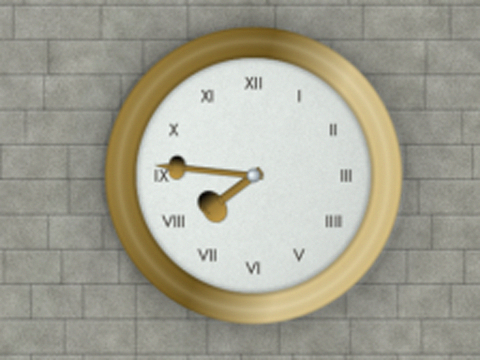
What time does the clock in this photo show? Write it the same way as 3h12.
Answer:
7h46
